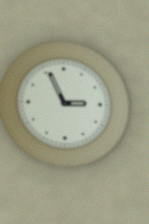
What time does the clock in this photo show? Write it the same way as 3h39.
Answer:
2h56
